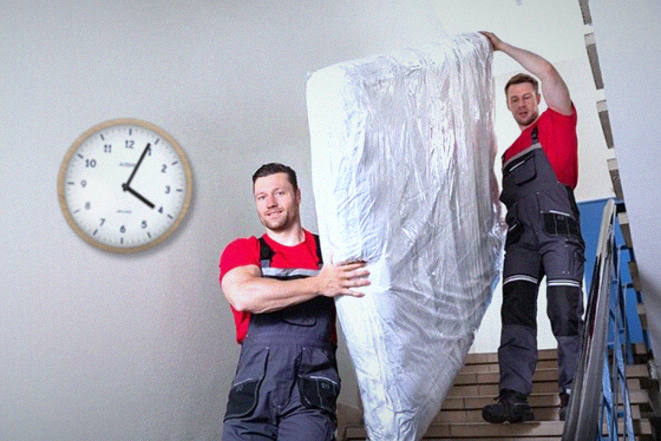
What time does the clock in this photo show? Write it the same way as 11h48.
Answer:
4h04
